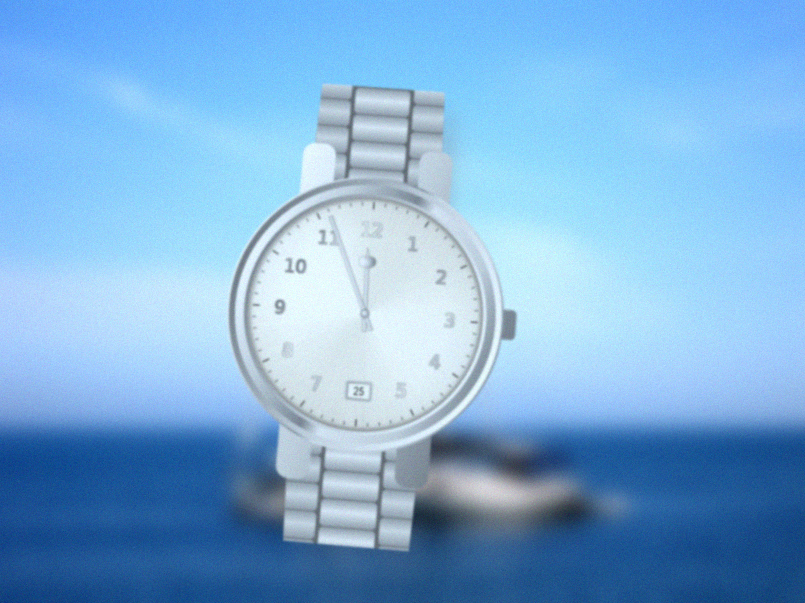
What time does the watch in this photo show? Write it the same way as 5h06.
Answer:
11h56
